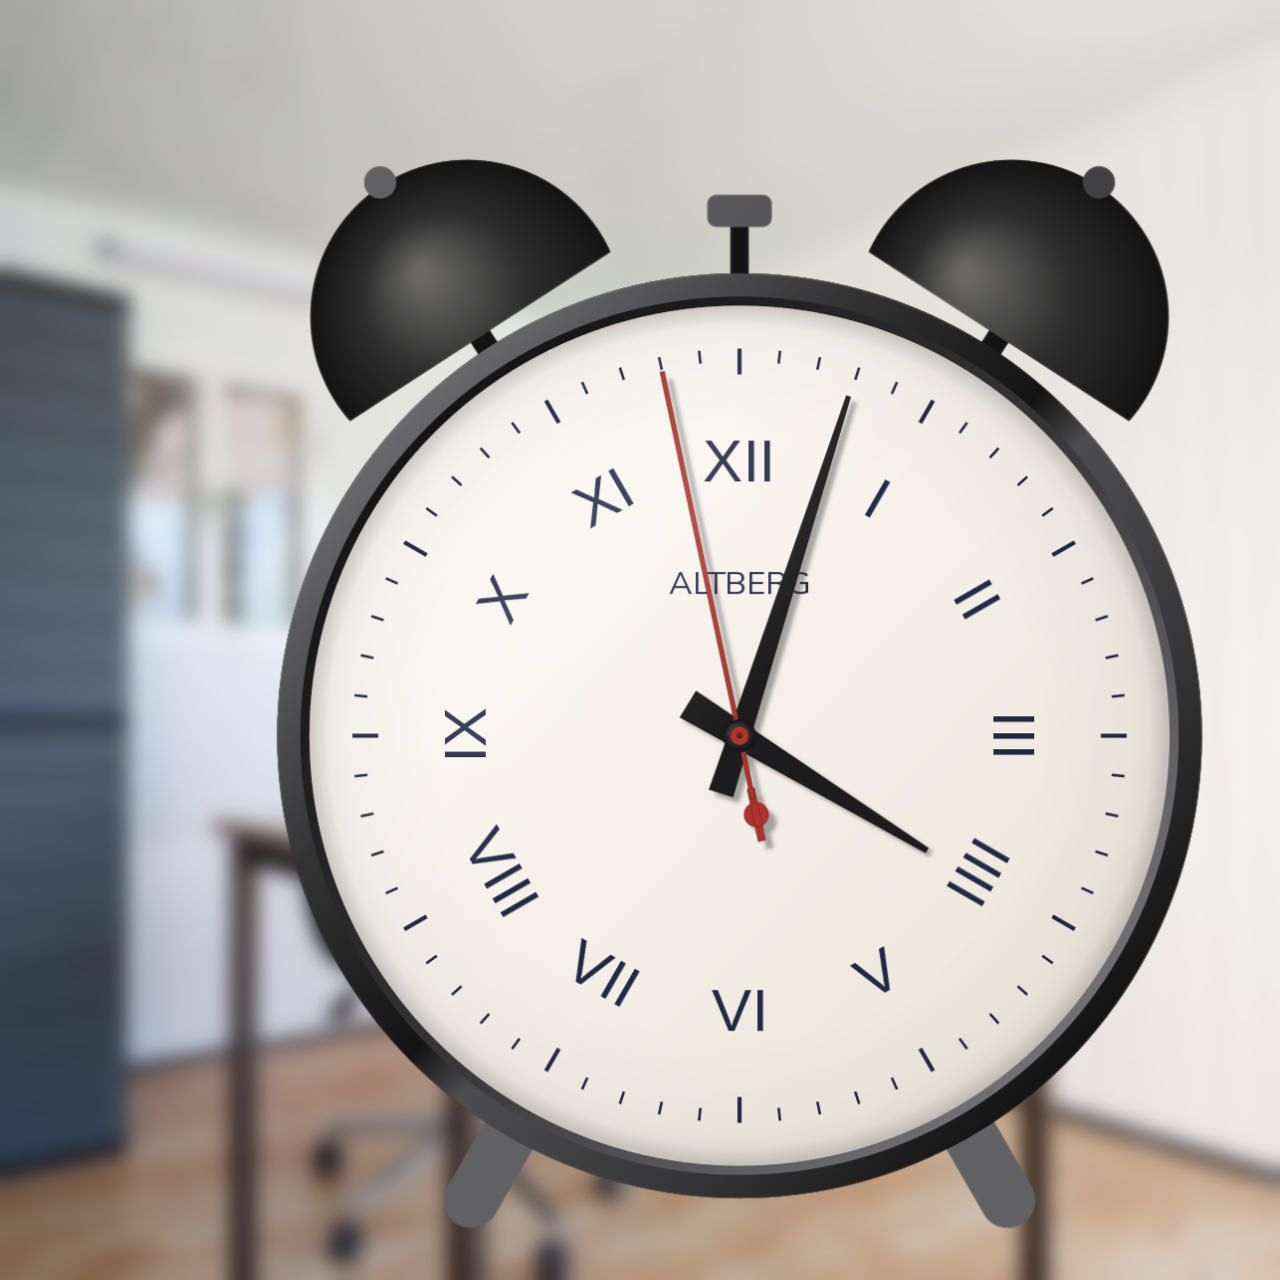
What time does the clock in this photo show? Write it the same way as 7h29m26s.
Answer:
4h02m58s
